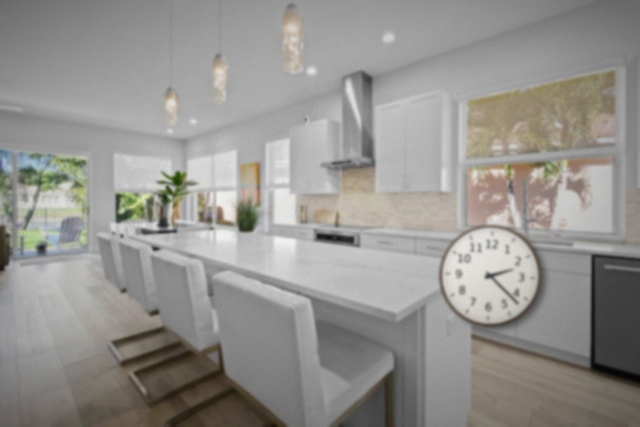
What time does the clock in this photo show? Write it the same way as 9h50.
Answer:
2h22
